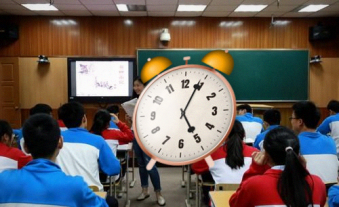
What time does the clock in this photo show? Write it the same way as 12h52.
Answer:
5h04
